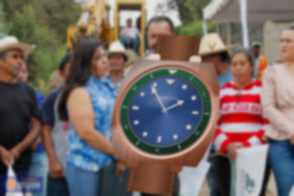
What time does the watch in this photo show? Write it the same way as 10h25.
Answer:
1h54
